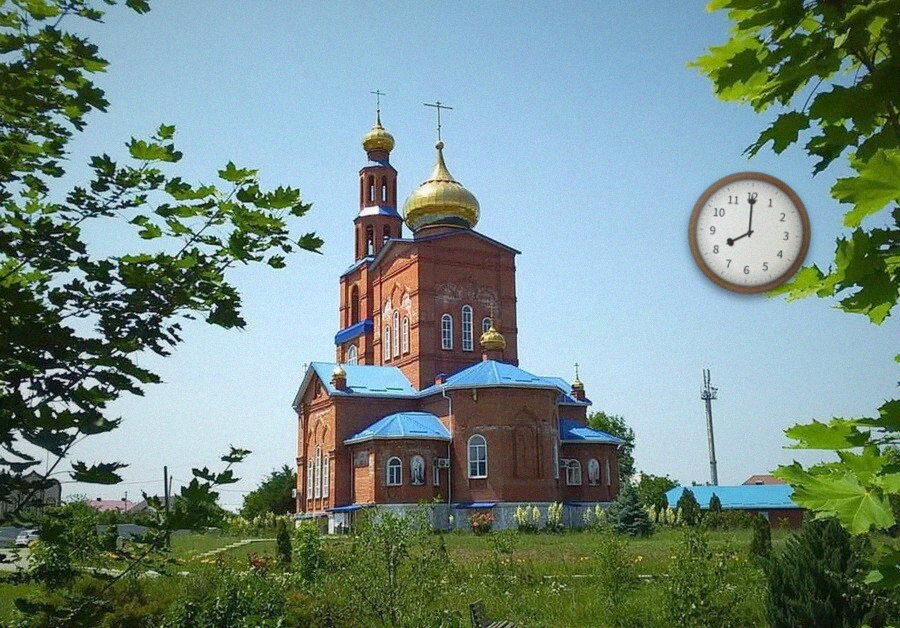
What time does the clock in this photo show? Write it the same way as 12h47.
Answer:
8h00
